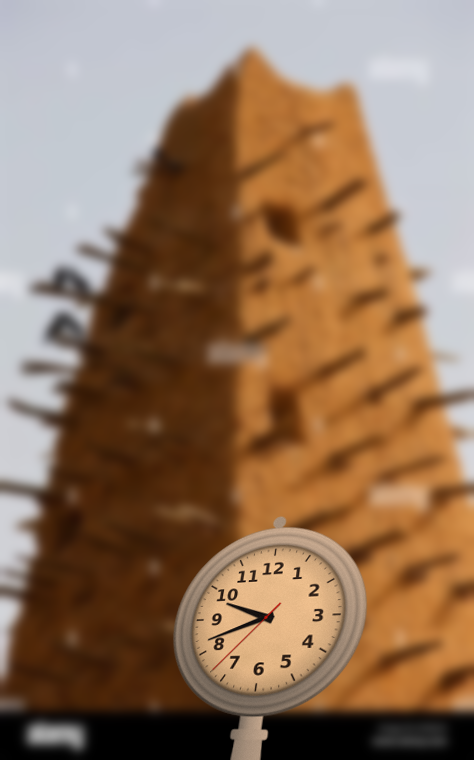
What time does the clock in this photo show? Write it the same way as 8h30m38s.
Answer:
9h41m37s
